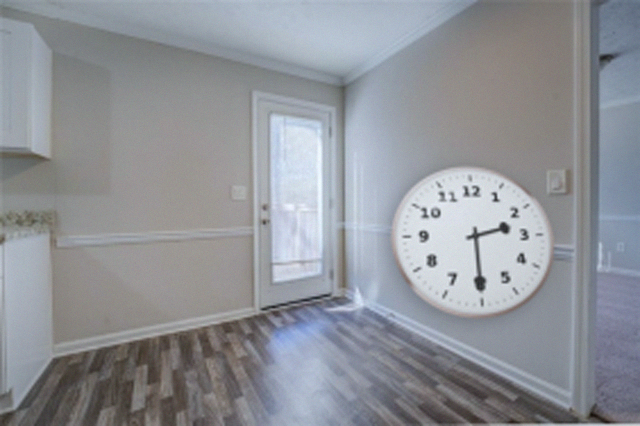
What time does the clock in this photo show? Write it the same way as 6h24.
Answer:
2h30
